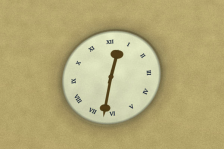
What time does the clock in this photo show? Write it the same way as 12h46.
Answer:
12h32
